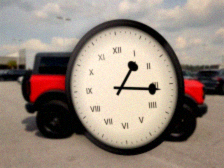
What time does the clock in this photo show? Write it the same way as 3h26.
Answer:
1h16
